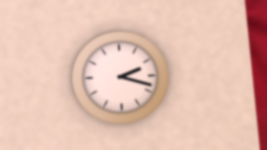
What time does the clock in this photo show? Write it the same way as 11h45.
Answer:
2h18
